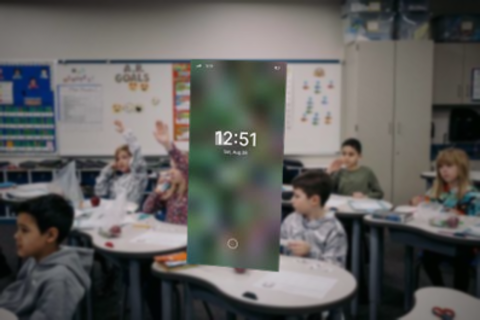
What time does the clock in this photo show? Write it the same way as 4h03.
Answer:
12h51
